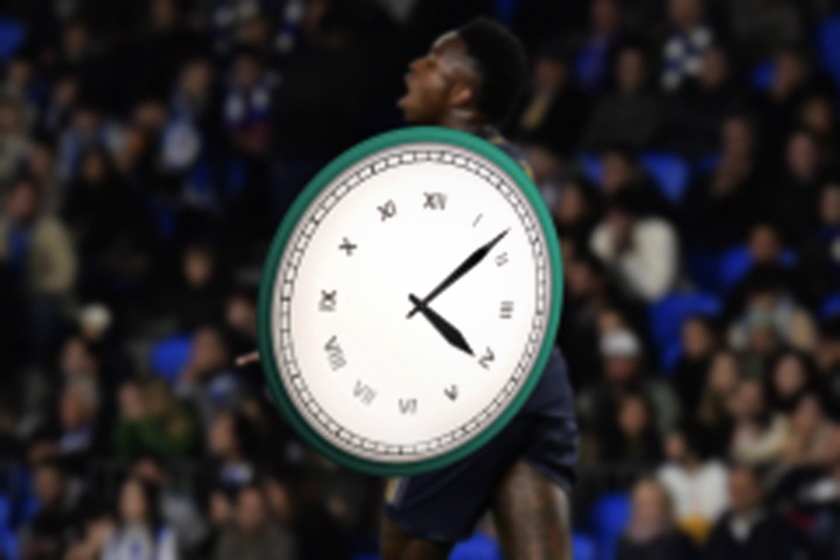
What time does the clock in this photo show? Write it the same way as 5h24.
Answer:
4h08
